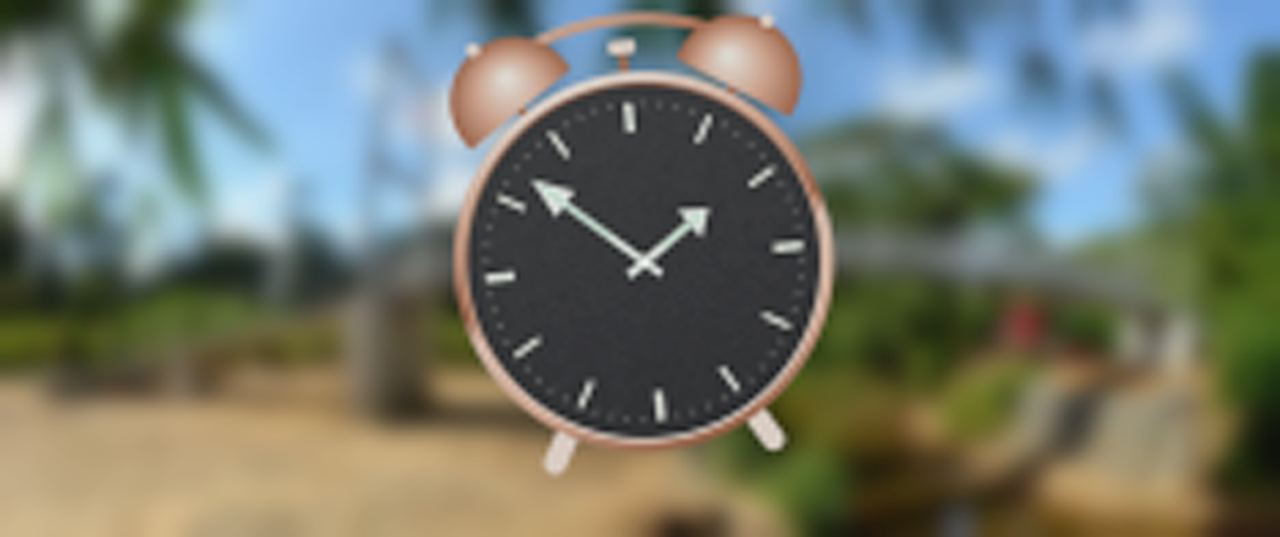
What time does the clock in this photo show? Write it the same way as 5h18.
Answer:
1h52
